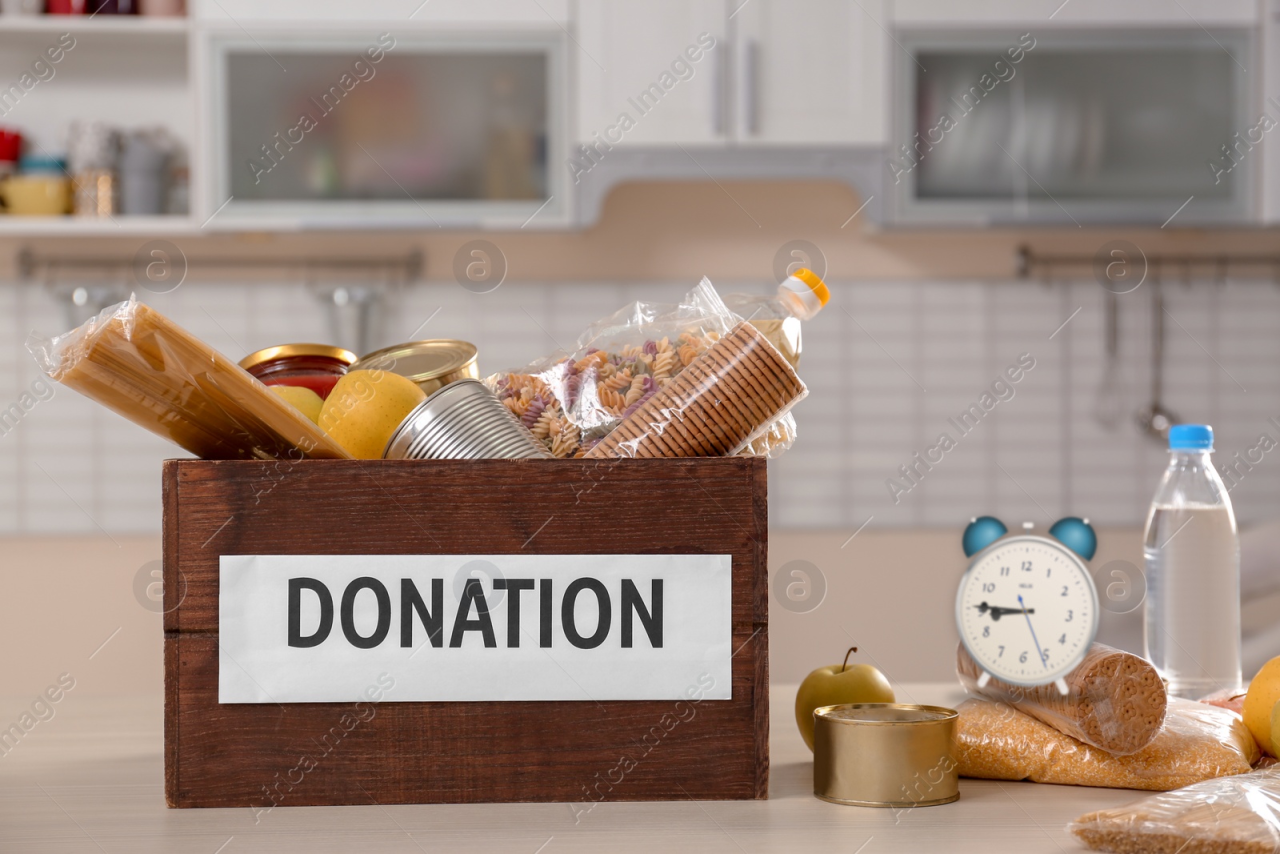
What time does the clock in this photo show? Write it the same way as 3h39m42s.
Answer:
8h45m26s
